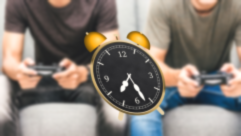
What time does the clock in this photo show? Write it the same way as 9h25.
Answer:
7h27
